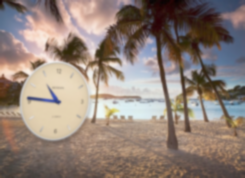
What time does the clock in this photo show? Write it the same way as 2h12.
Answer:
10h46
